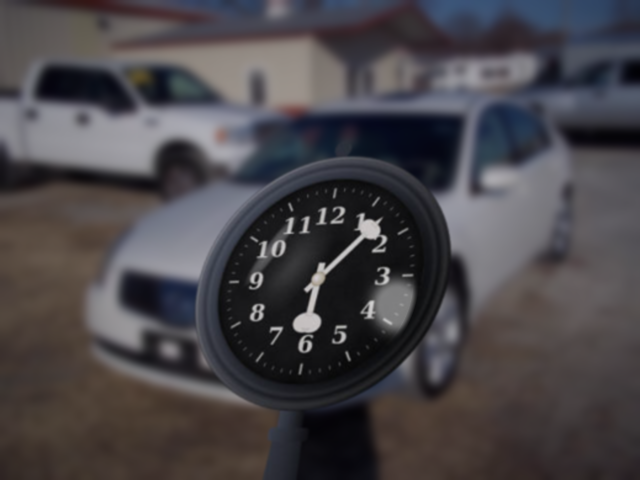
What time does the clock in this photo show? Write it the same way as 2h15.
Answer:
6h07
